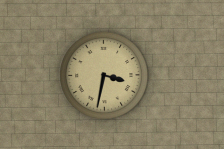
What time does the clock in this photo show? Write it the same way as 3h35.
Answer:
3h32
